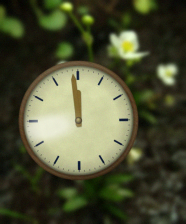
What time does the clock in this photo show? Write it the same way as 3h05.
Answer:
11h59
